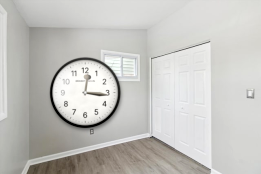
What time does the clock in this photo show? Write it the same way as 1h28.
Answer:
12h16
